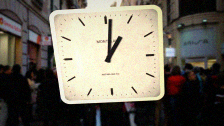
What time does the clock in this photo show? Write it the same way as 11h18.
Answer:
1h01
